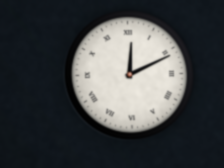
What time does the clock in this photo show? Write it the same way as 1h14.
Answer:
12h11
